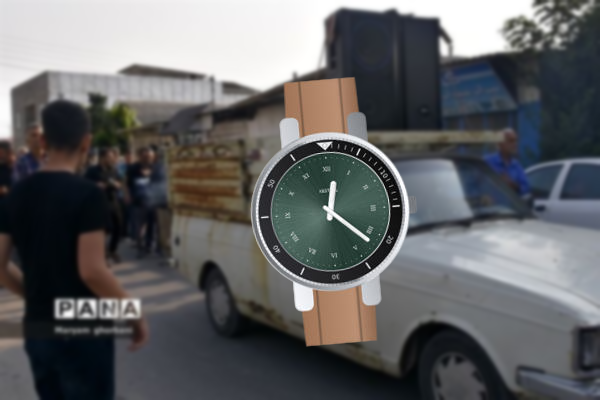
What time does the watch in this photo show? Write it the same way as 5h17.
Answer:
12h22
